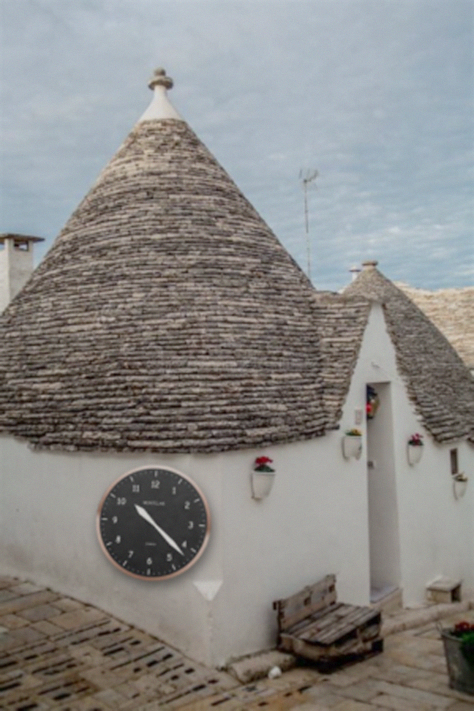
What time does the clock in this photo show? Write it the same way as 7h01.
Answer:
10h22
